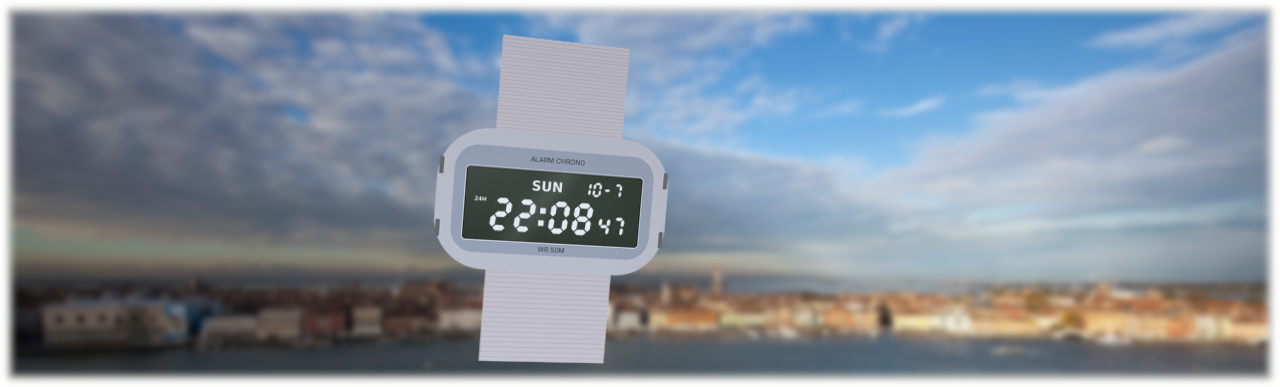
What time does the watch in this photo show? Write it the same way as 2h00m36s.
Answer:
22h08m47s
